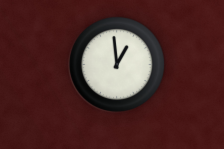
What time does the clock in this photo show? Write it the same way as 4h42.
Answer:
12h59
